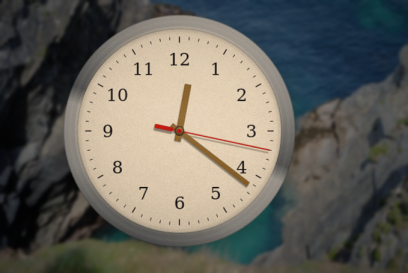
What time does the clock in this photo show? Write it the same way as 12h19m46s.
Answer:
12h21m17s
